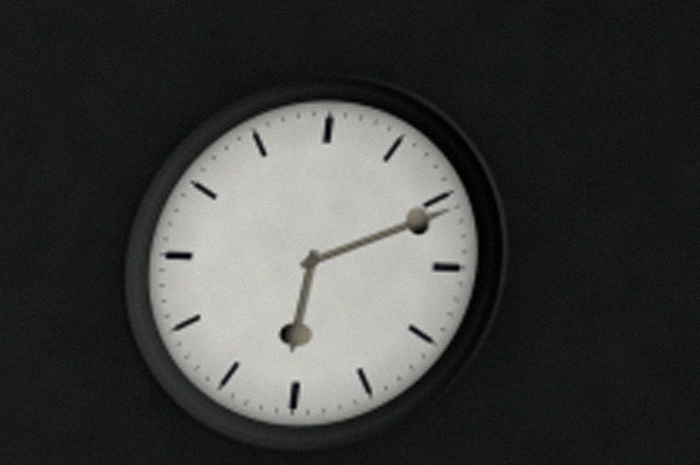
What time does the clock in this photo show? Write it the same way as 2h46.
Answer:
6h11
